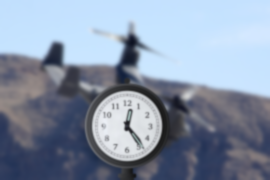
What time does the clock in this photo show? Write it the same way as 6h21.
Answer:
12h24
